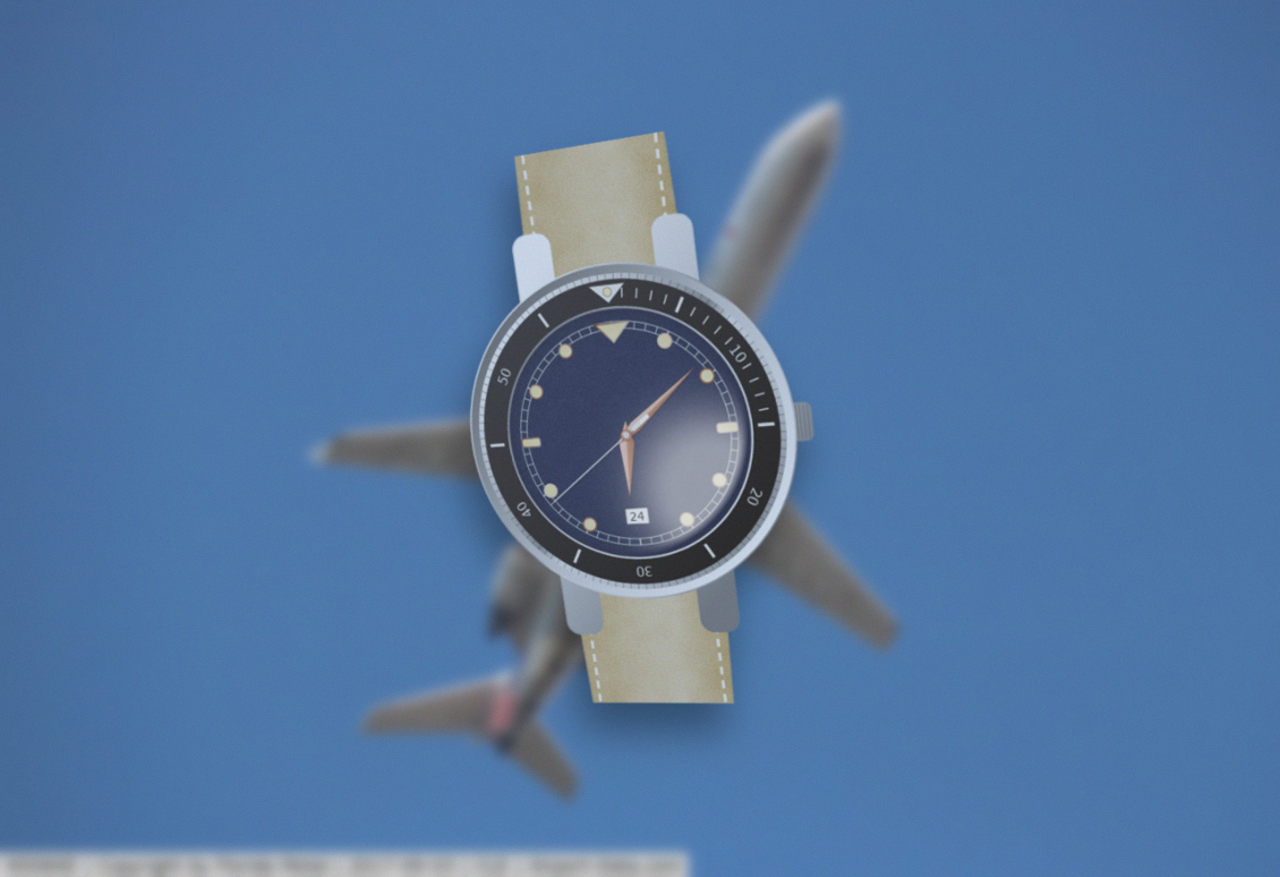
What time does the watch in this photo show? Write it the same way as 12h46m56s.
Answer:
6h08m39s
